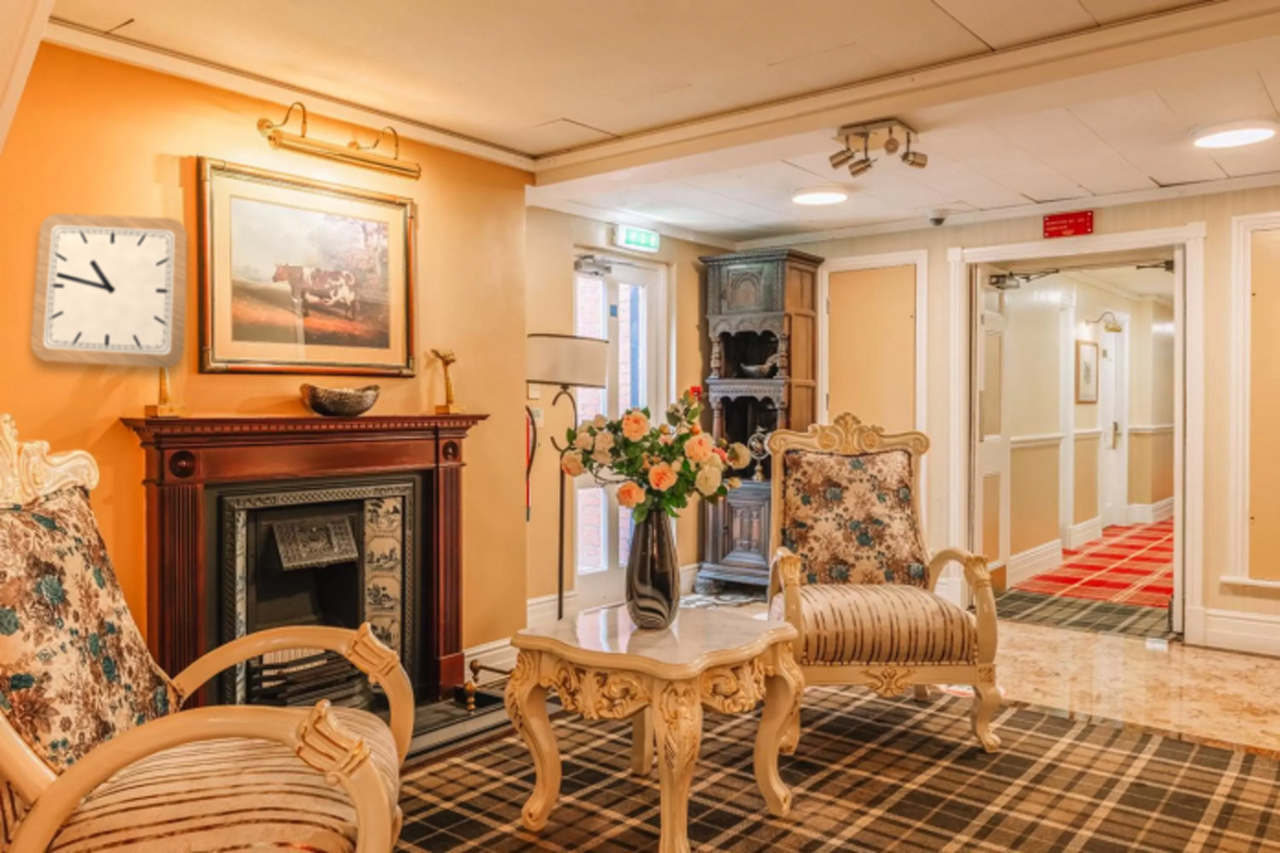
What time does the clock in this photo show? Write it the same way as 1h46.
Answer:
10h47
